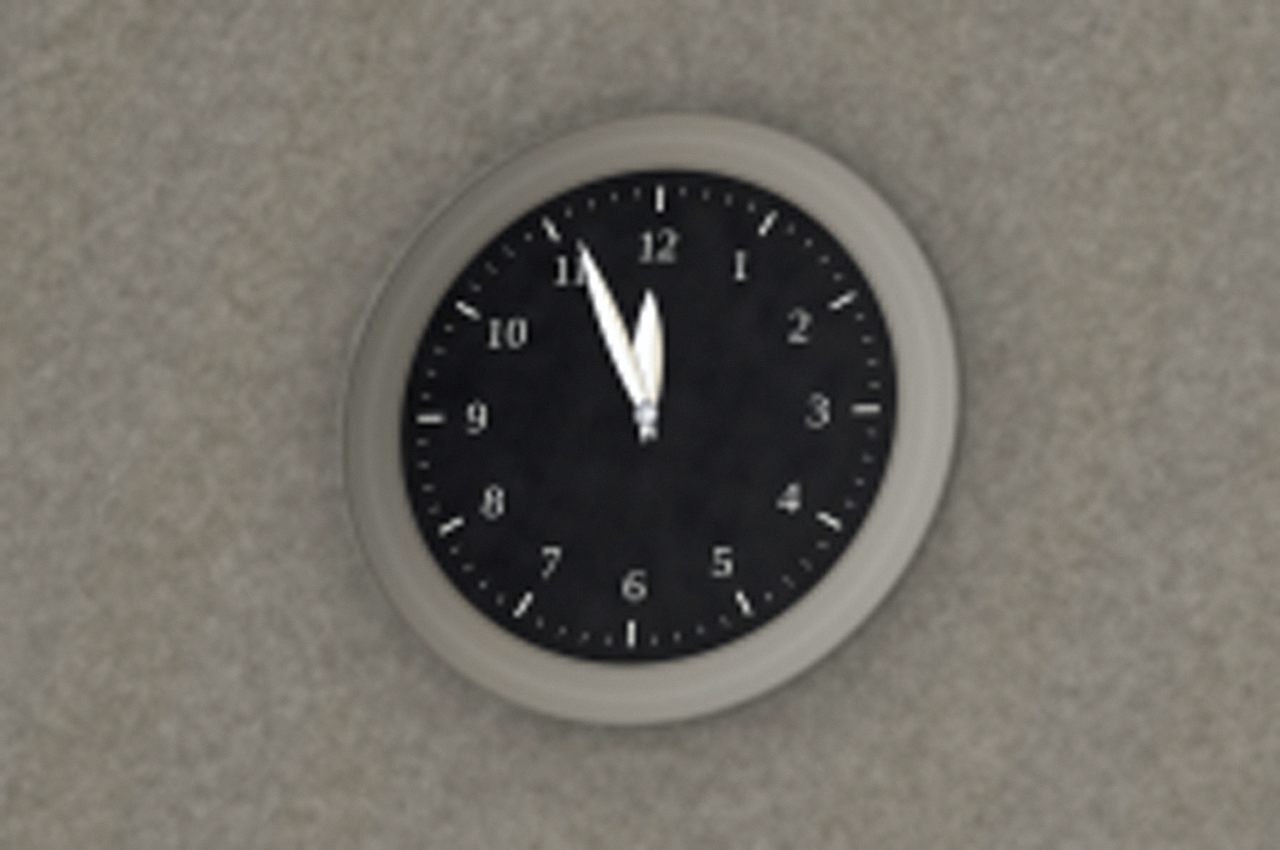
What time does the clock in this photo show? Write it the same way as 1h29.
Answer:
11h56
